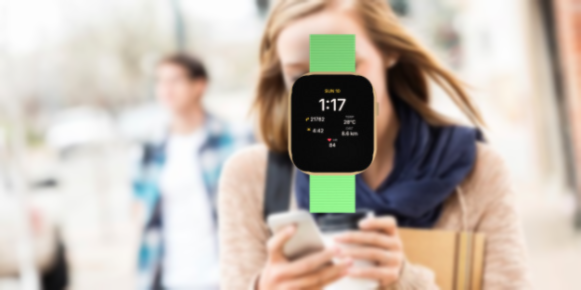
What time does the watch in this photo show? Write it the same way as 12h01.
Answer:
1h17
